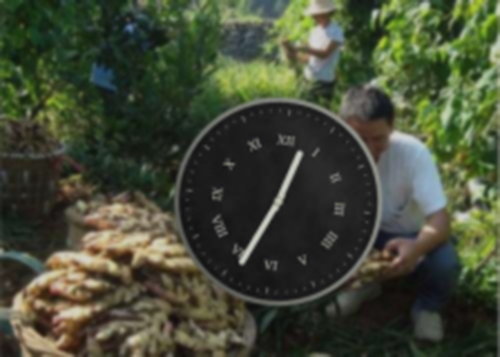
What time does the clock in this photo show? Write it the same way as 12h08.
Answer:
12h34
